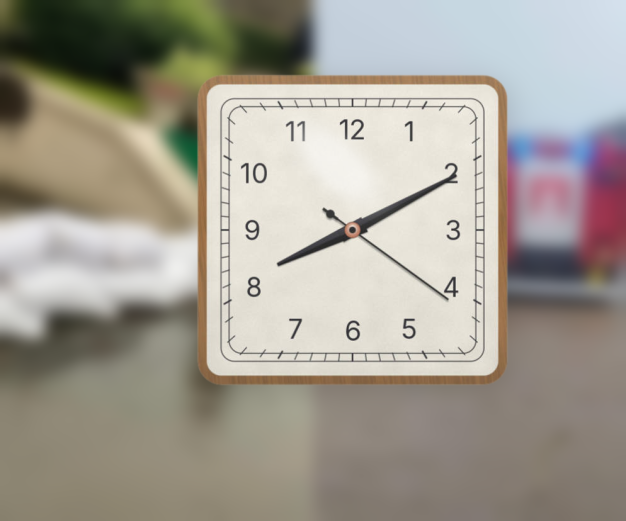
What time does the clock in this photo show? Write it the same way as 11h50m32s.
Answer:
8h10m21s
